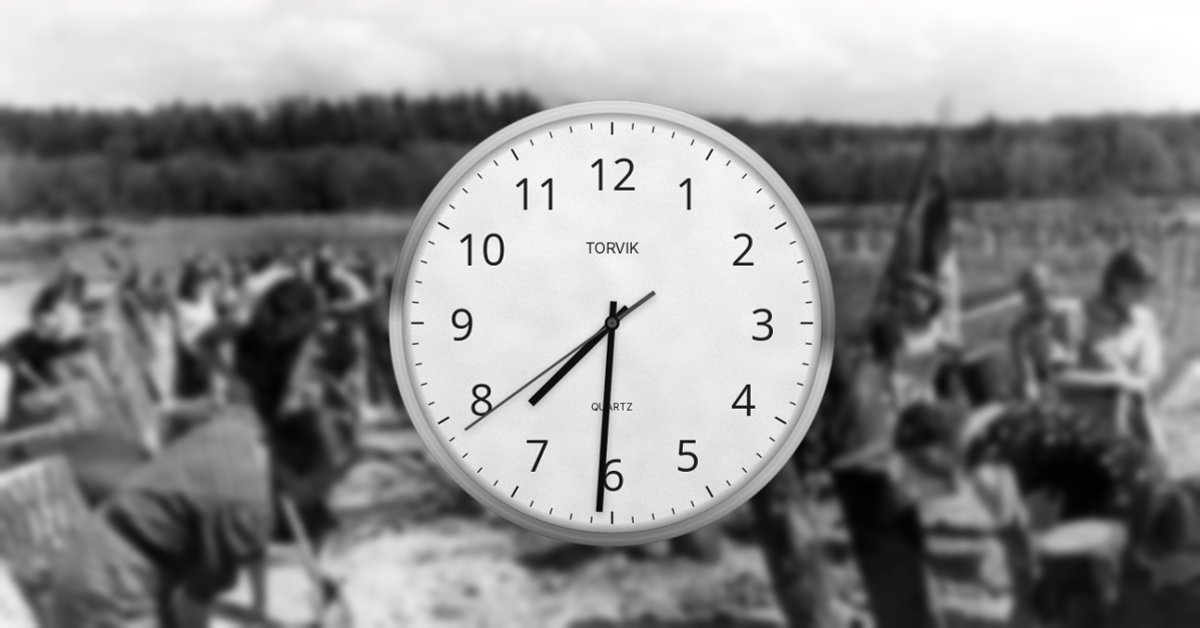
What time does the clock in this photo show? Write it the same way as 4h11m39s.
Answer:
7h30m39s
